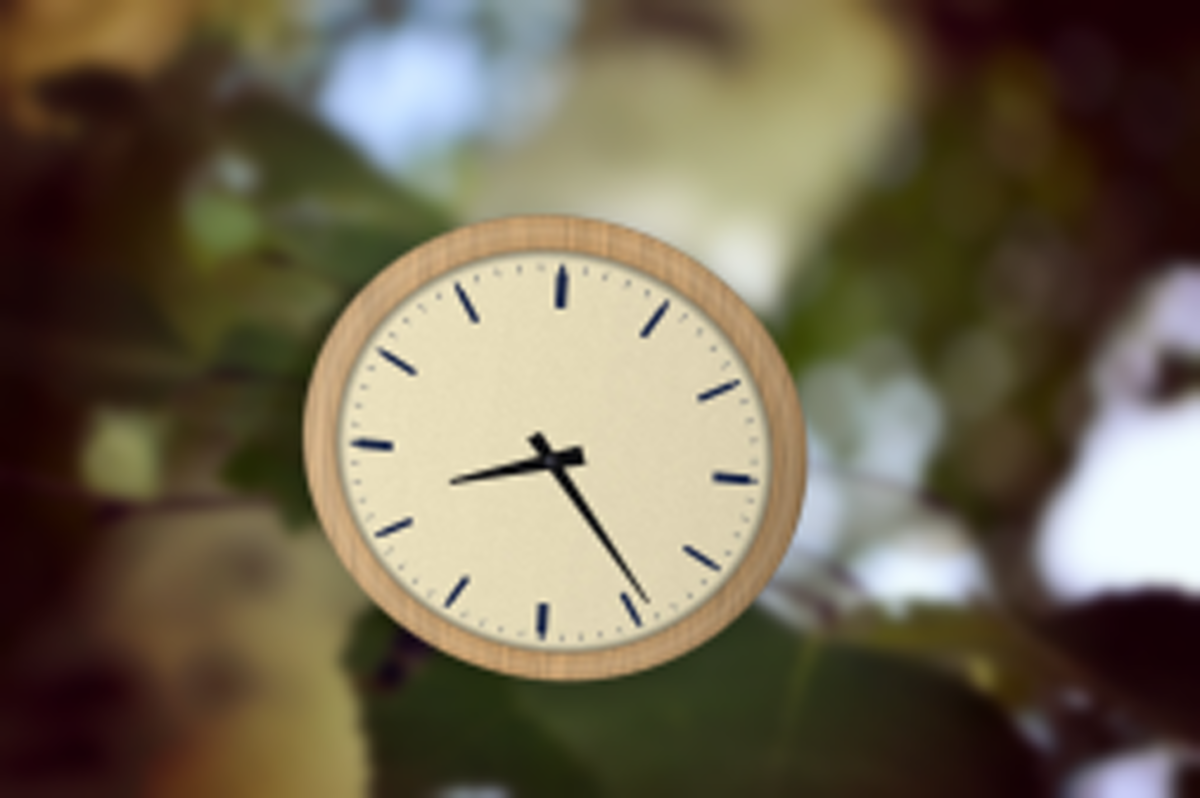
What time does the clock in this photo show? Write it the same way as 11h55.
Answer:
8h24
